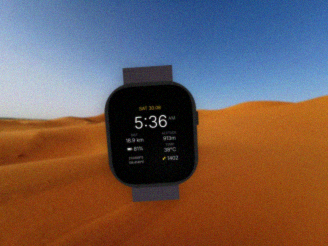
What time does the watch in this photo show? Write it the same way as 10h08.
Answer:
5h36
